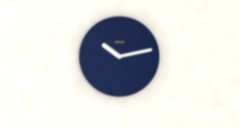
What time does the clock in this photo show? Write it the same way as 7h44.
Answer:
10h13
